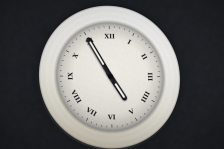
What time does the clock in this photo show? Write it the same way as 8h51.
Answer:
4h55
